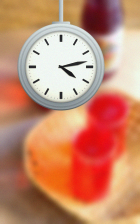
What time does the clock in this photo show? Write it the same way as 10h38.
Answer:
4h13
